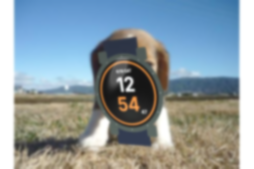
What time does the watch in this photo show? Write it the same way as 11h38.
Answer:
12h54
